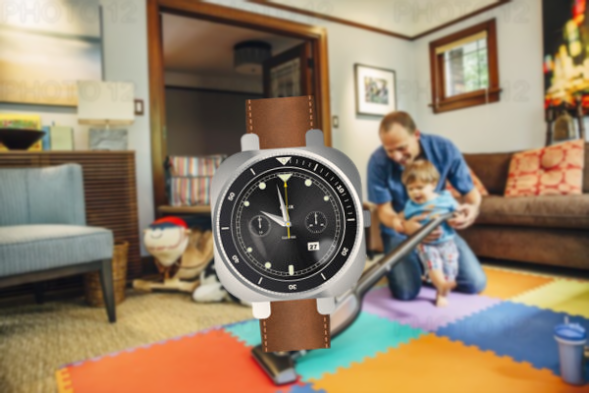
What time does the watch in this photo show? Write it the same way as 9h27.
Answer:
9h58
